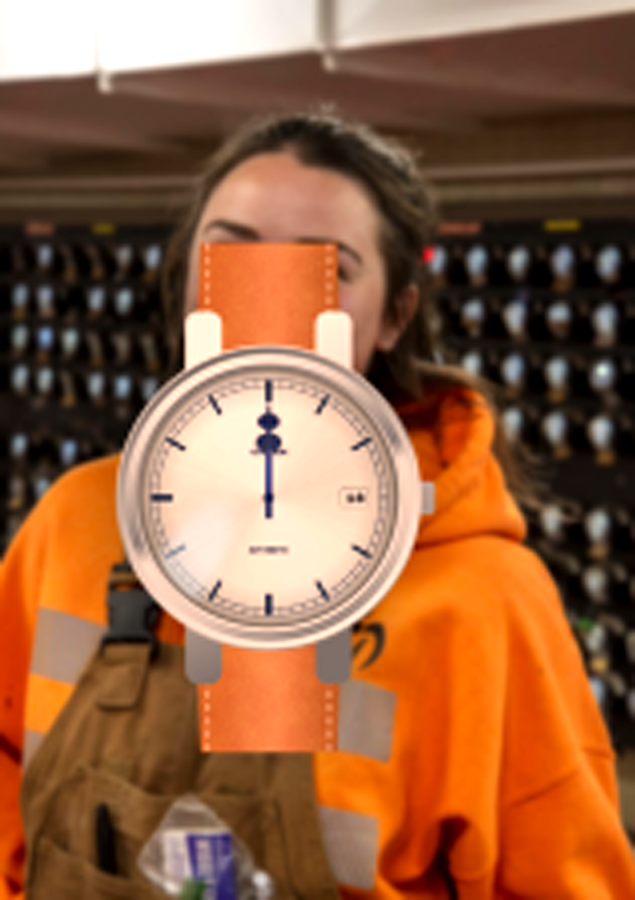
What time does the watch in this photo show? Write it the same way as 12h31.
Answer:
12h00
